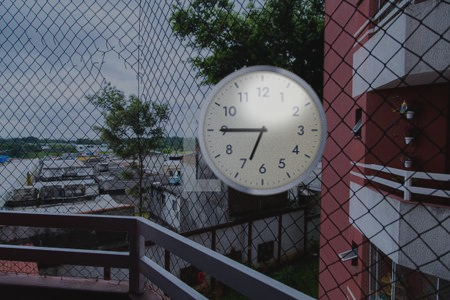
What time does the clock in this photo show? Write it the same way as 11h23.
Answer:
6h45
